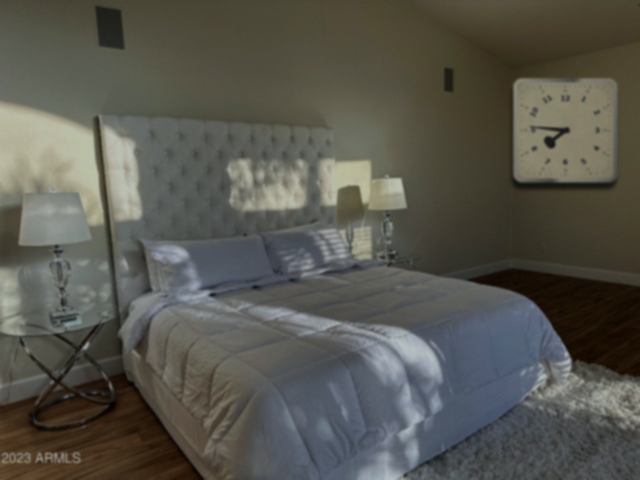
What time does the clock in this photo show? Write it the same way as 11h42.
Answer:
7h46
